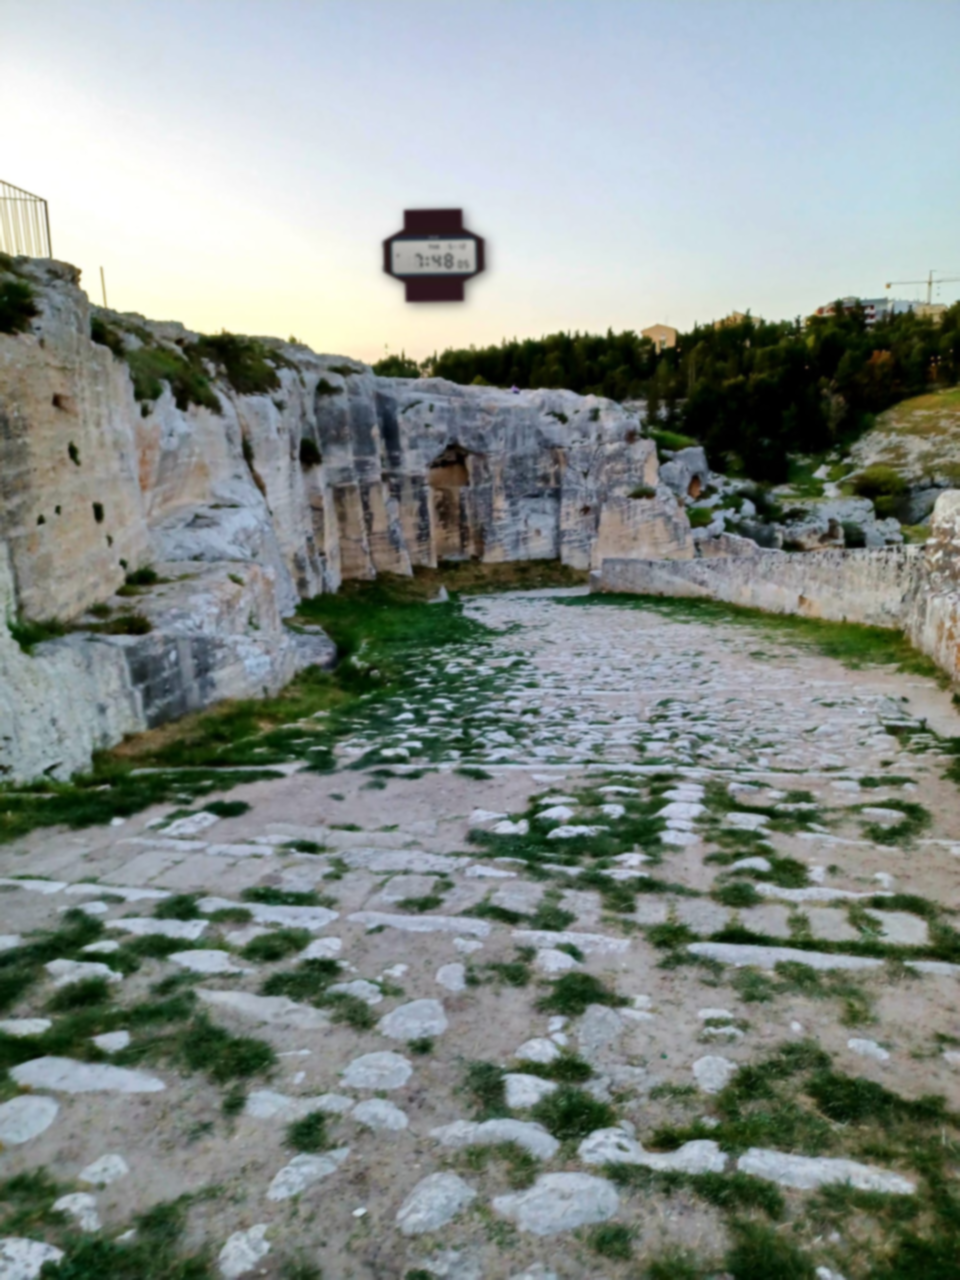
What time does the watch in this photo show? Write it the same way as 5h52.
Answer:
7h48
